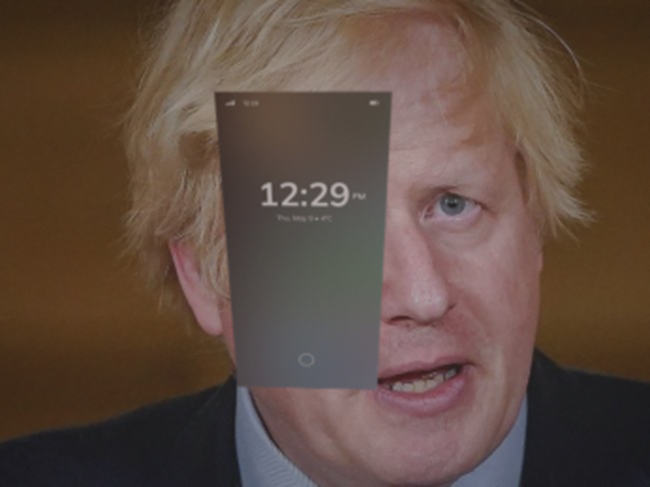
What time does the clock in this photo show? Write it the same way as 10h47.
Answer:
12h29
